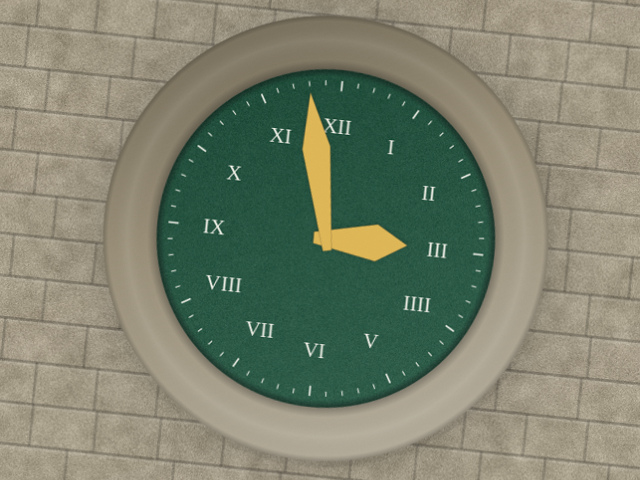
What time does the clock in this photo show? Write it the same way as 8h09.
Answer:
2h58
